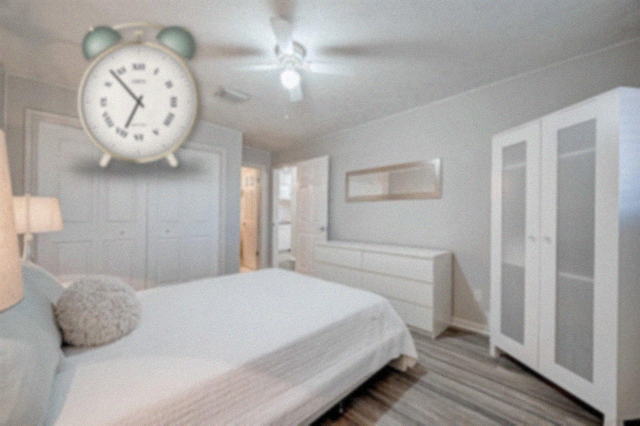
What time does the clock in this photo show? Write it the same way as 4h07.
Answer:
6h53
